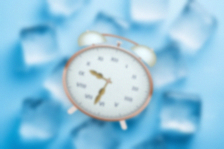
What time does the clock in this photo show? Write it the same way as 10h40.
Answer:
9h32
